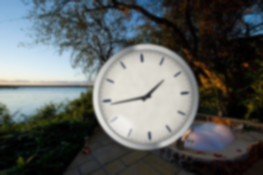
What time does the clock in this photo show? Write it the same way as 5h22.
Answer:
1h44
